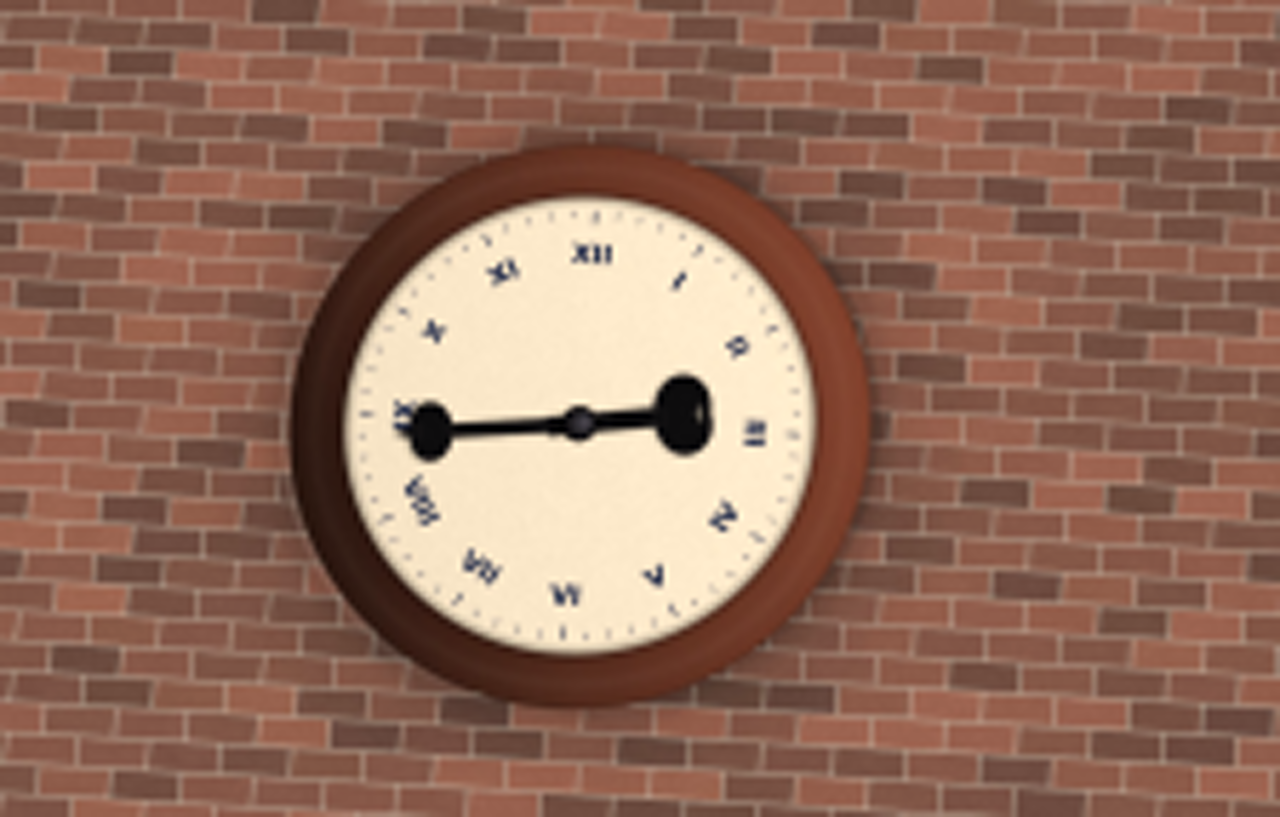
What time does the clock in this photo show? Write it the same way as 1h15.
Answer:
2h44
